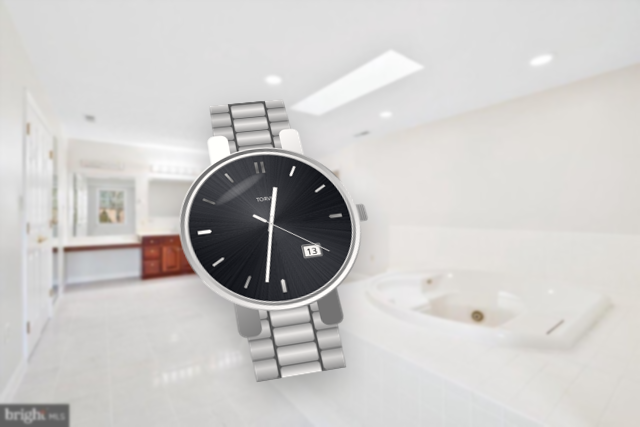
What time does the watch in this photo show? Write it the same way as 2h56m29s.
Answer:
12h32m21s
